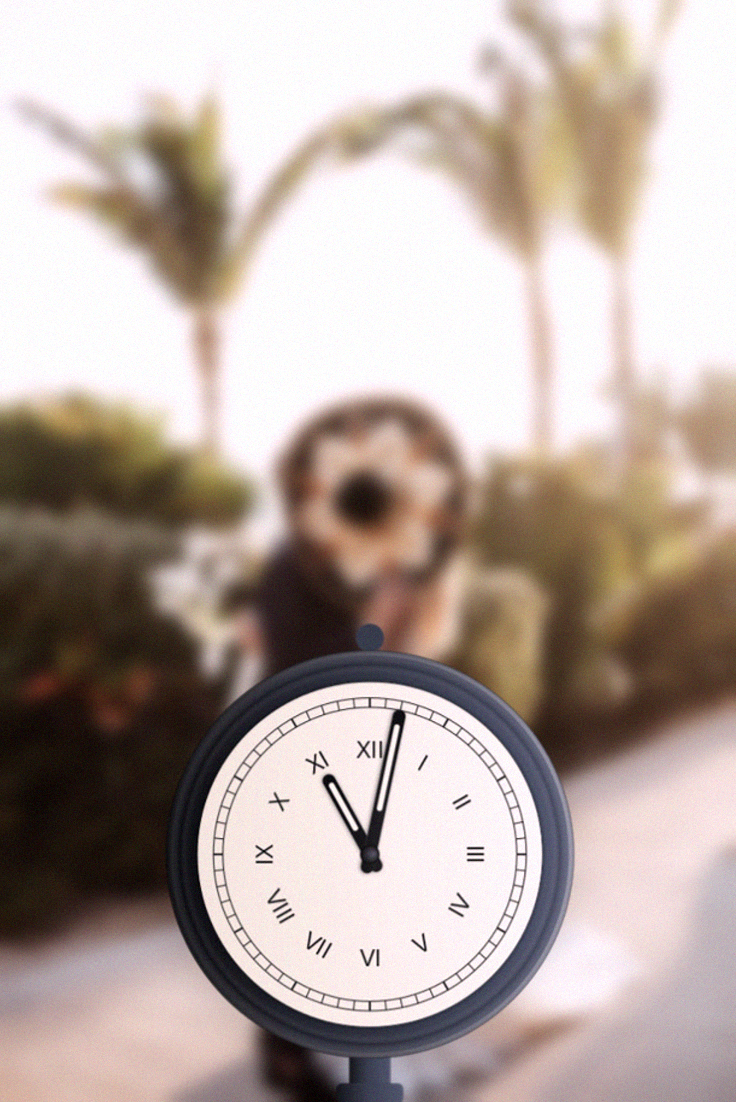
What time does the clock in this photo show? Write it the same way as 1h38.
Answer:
11h02
